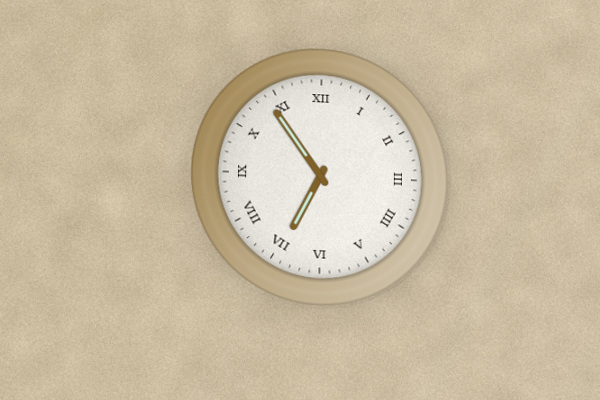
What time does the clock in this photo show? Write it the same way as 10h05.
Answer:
6h54
